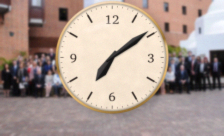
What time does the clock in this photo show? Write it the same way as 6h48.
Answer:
7h09
